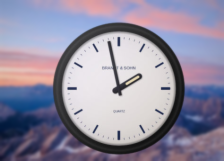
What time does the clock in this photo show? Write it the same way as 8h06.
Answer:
1h58
